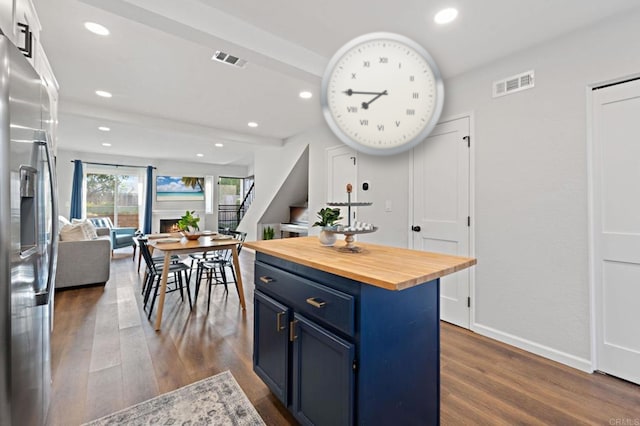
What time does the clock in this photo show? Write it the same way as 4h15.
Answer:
7h45
